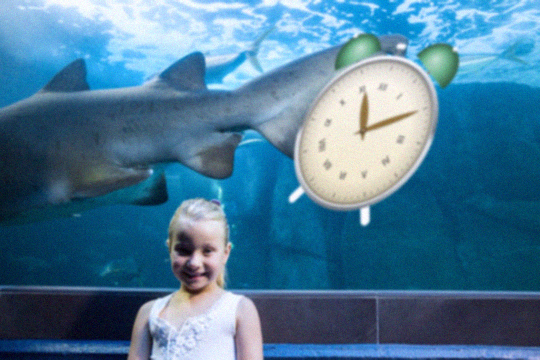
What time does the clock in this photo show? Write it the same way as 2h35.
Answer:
11h10
